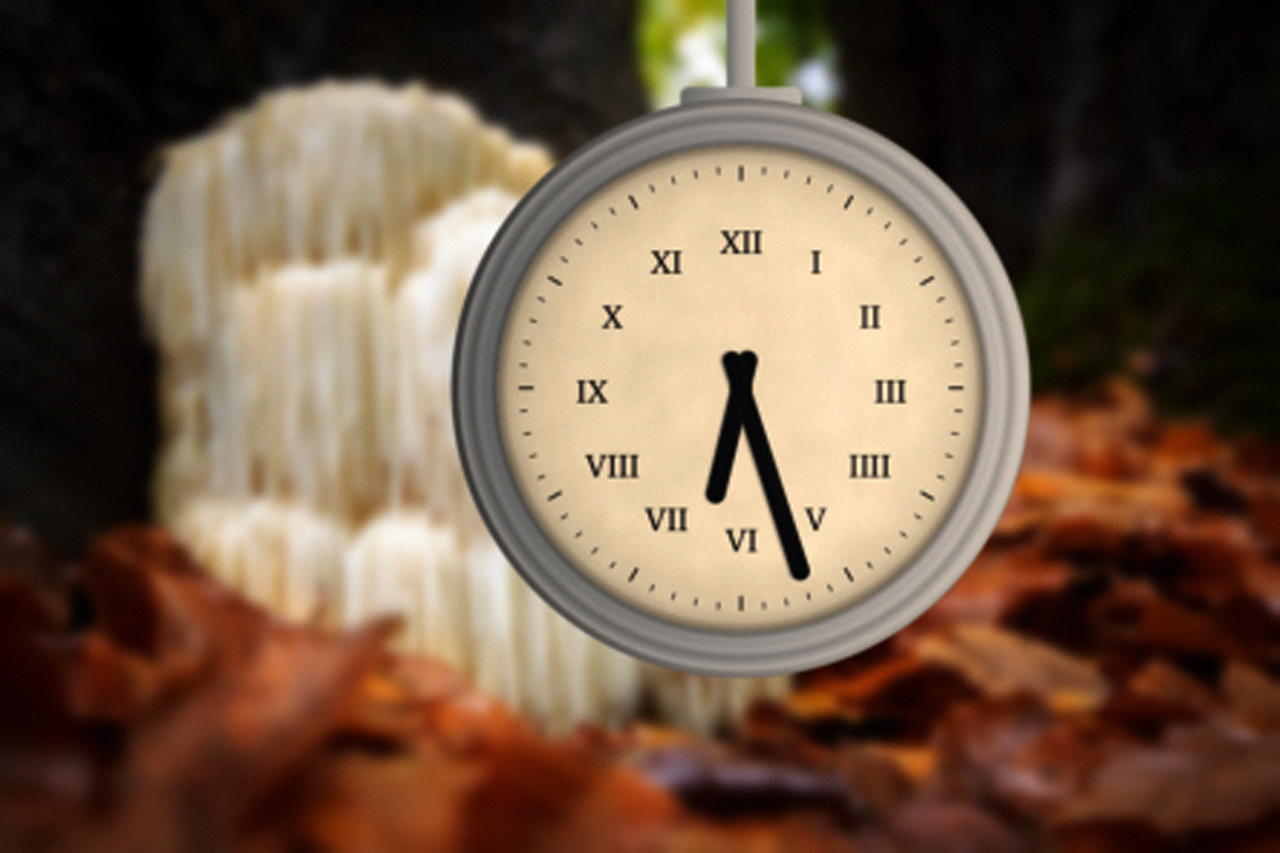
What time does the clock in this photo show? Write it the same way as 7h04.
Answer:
6h27
